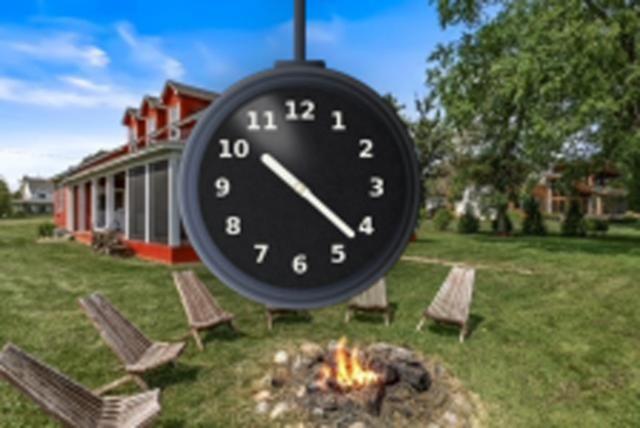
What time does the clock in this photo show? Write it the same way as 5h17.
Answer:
10h22
